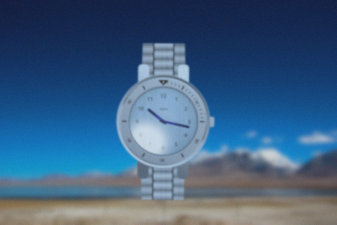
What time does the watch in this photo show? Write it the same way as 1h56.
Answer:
10h17
